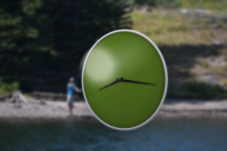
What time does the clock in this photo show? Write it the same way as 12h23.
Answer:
8h16
